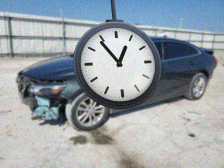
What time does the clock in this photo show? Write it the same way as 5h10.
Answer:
12h54
